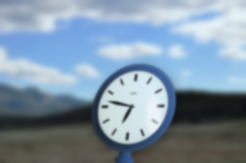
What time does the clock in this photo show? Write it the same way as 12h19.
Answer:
6h47
